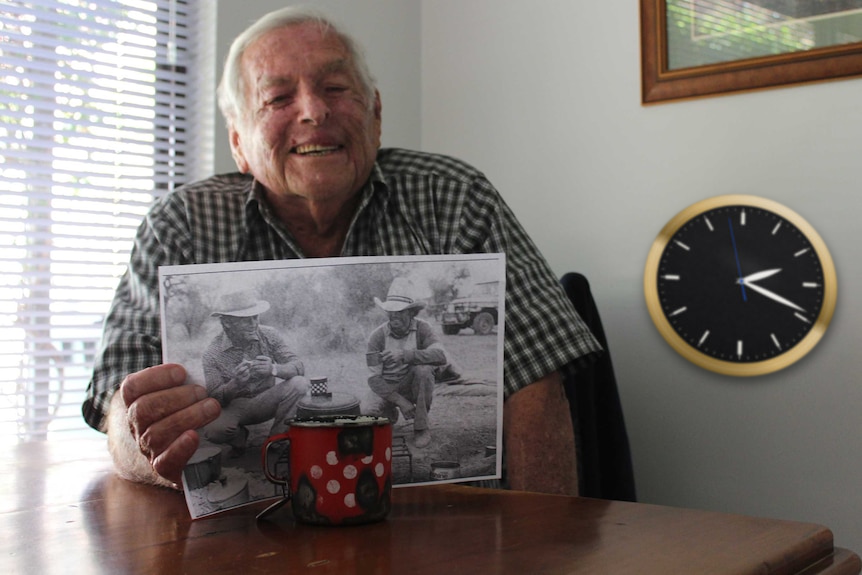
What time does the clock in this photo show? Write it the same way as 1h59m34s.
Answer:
2h18m58s
